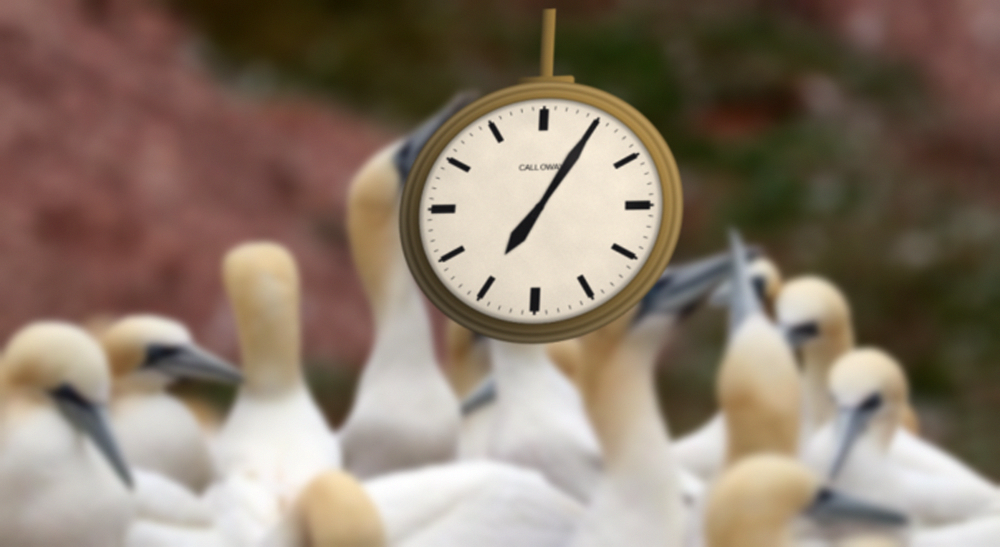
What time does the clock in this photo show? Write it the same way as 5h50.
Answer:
7h05
